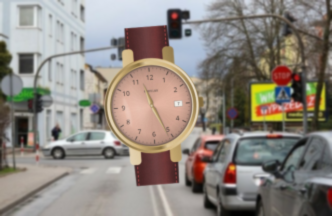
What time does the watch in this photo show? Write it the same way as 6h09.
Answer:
11h26
